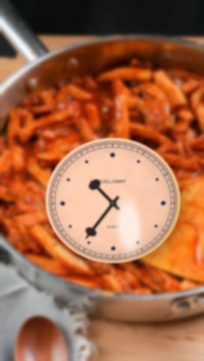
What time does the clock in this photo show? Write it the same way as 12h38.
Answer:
10h36
